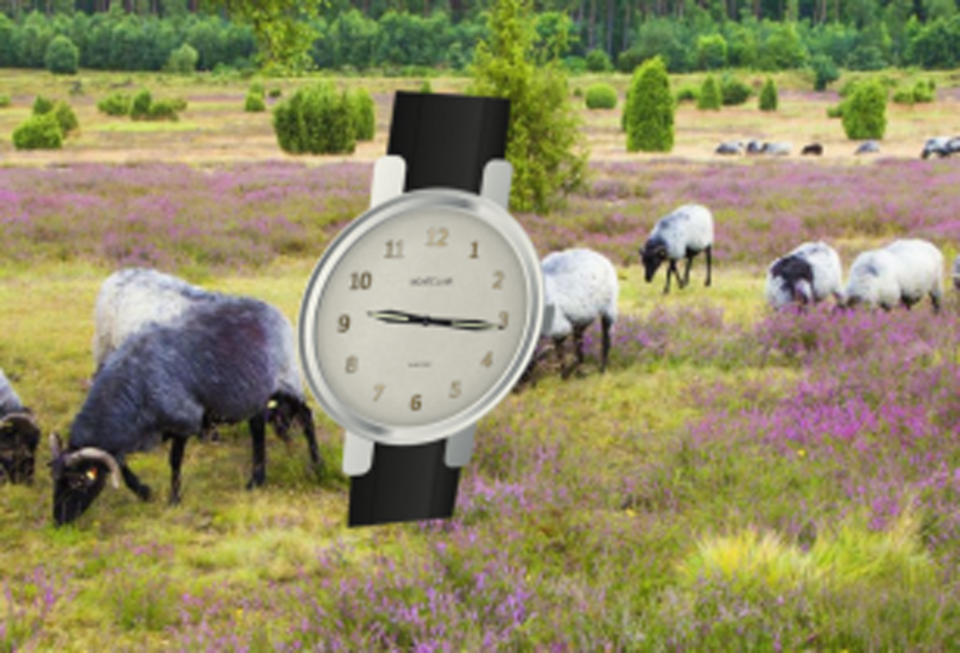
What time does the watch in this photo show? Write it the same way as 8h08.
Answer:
9h16
